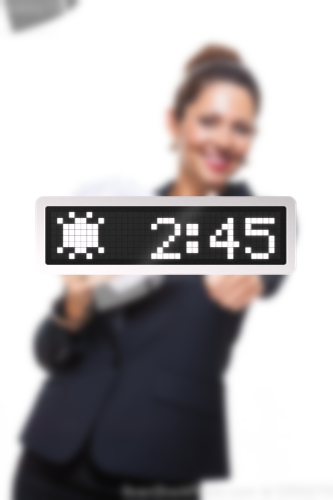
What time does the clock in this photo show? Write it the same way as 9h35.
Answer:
2h45
